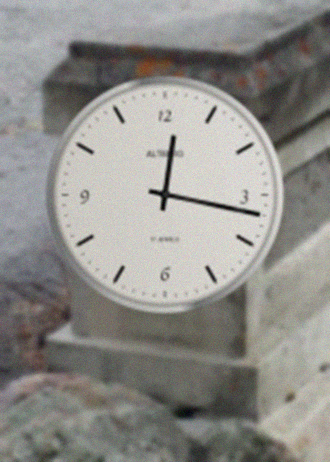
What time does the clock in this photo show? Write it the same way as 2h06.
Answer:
12h17
